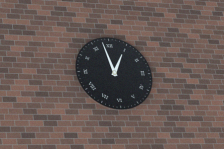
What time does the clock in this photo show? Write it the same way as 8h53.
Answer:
12h58
